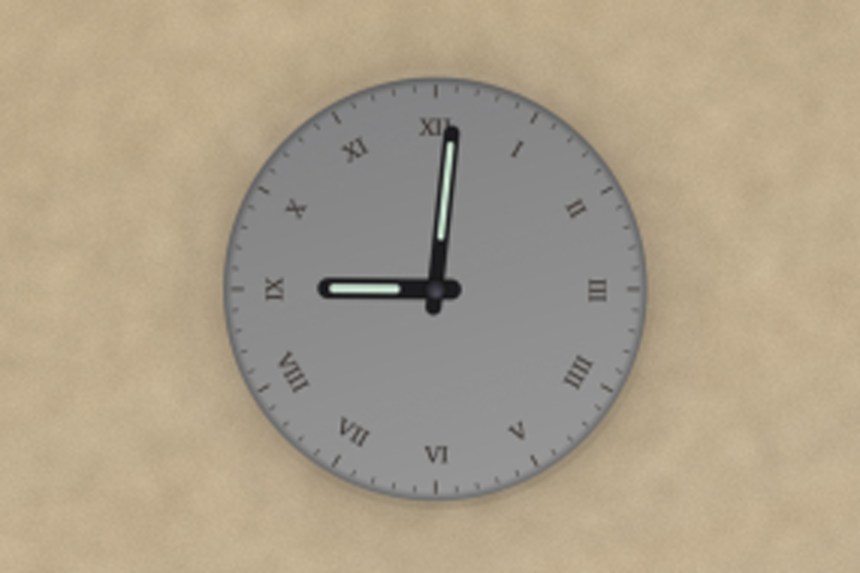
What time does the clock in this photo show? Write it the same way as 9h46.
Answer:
9h01
